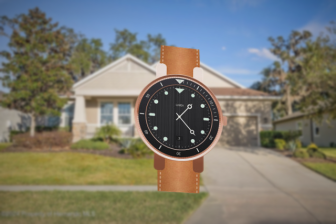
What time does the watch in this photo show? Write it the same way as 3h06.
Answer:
1h23
